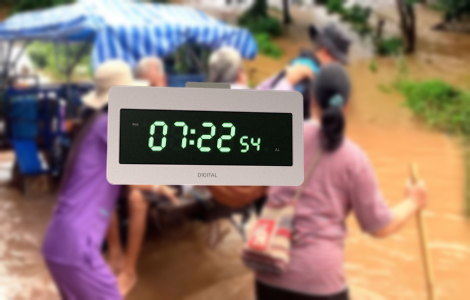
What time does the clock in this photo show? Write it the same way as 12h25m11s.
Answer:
7h22m54s
